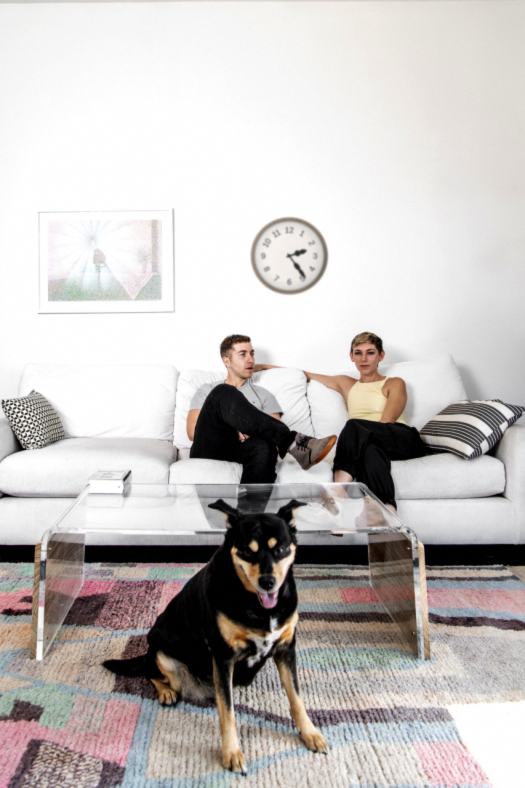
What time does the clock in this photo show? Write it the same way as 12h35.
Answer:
2h24
